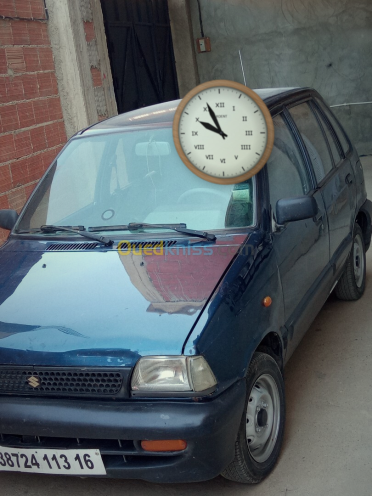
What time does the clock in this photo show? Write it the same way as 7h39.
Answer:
9h56
